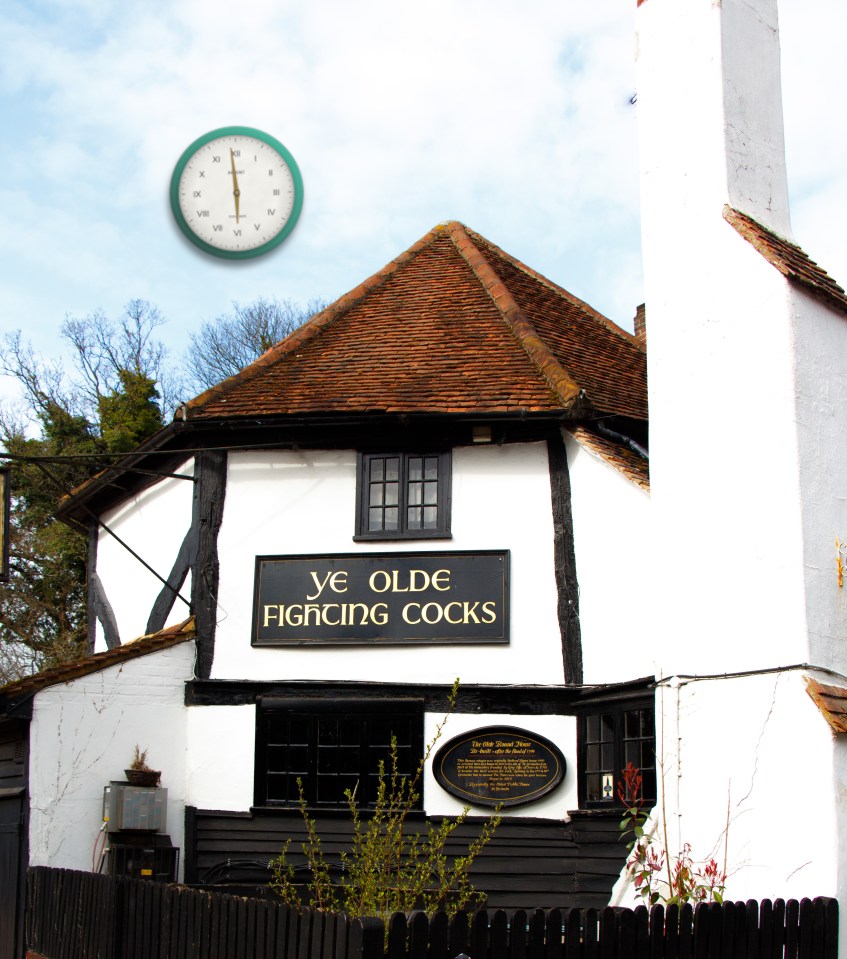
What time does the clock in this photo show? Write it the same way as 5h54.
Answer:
5h59
